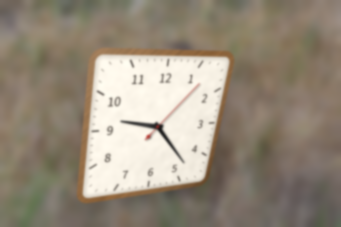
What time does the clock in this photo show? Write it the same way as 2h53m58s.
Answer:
9h23m07s
